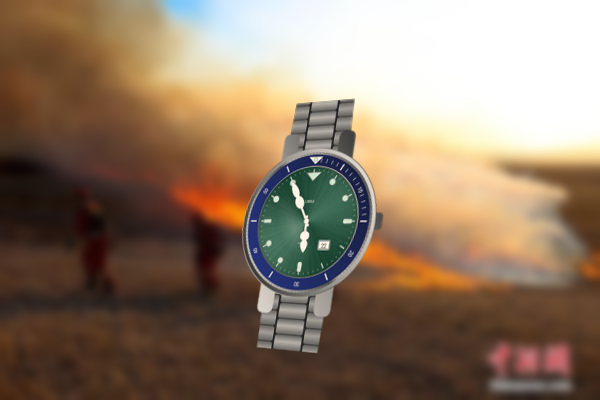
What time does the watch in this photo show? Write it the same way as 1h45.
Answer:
5h55
